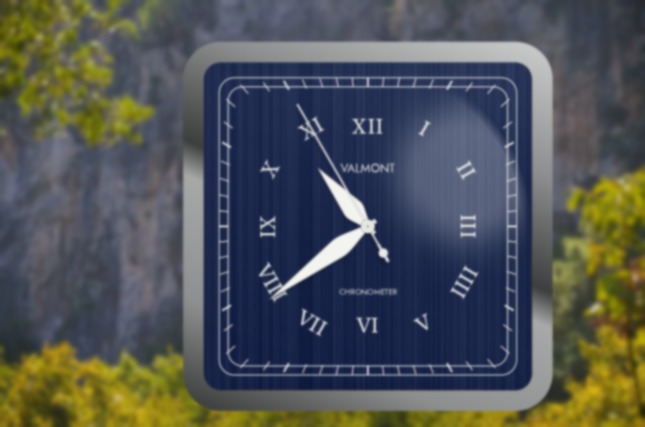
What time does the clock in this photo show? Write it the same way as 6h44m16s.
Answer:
10h38m55s
